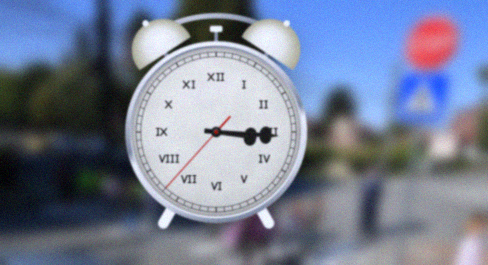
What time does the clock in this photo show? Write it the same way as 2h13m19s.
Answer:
3h15m37s
